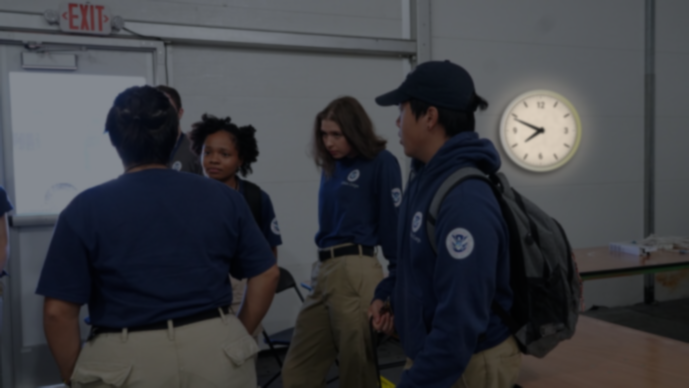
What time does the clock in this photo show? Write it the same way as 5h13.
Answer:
7h49
